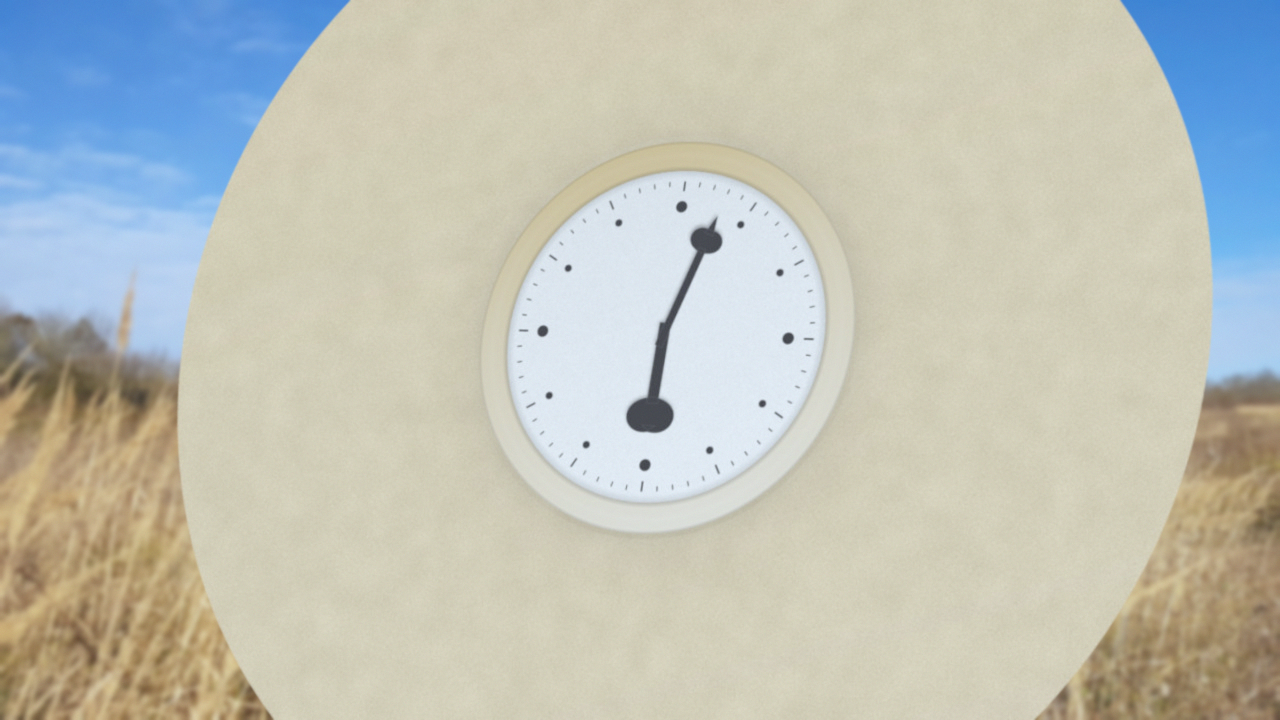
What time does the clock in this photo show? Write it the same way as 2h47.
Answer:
6h03
